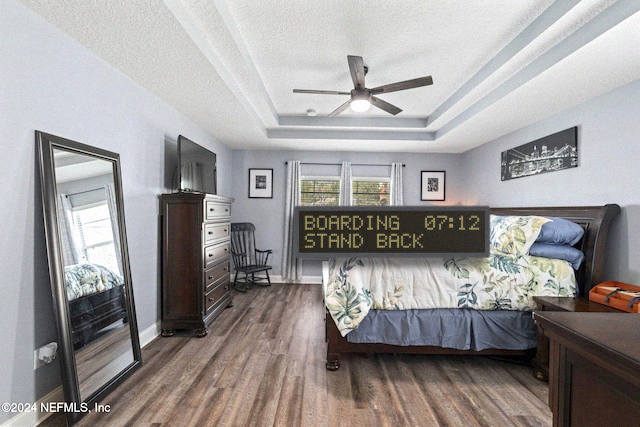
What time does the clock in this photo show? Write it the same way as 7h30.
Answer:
7h12
